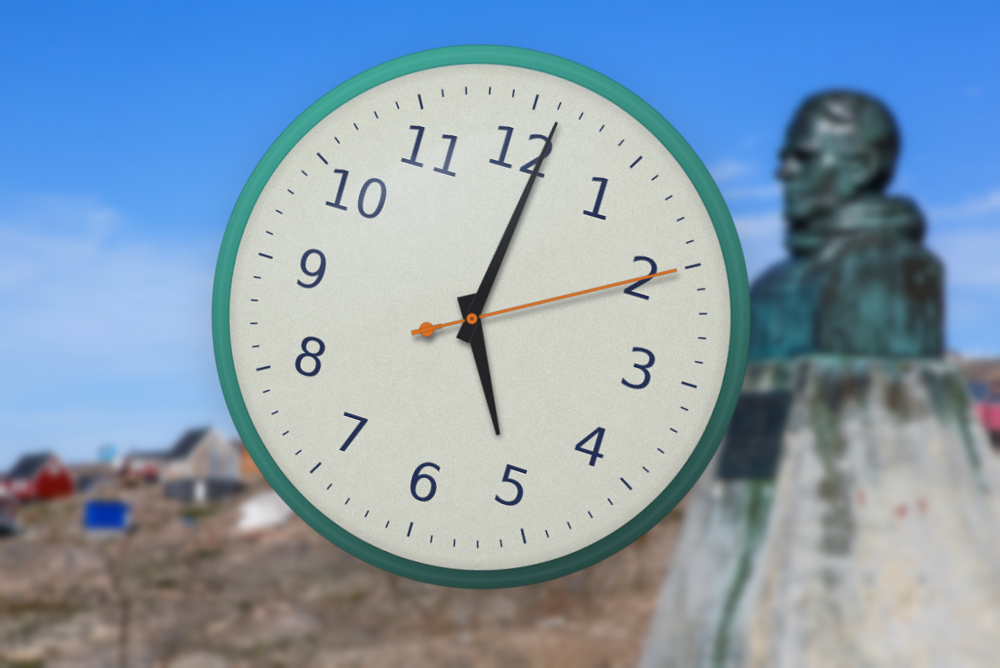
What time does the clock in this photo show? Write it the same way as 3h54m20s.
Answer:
5h01m10s
